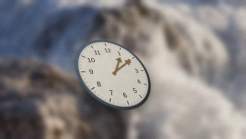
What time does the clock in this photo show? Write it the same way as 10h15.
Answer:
1h10
